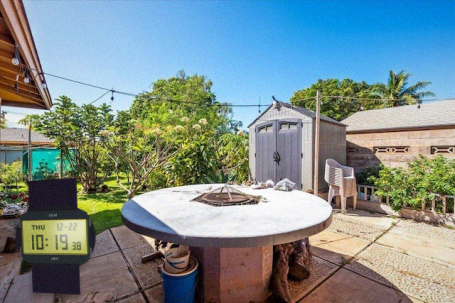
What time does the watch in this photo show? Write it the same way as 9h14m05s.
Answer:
10h19m38s
